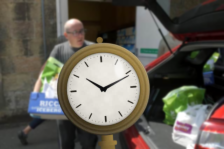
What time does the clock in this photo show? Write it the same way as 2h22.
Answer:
10h11
